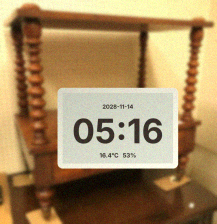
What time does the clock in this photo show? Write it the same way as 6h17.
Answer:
5h16
